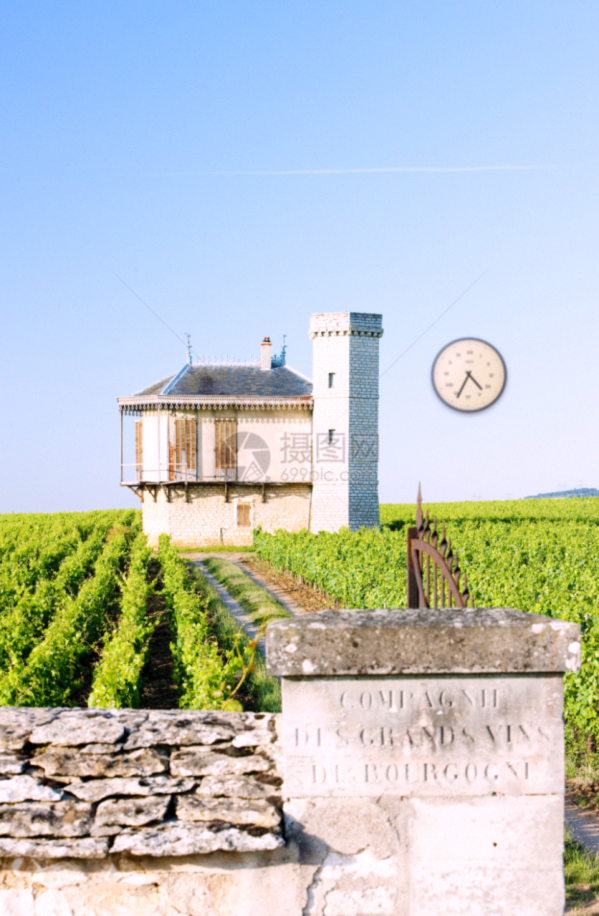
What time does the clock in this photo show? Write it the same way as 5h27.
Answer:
4h34
